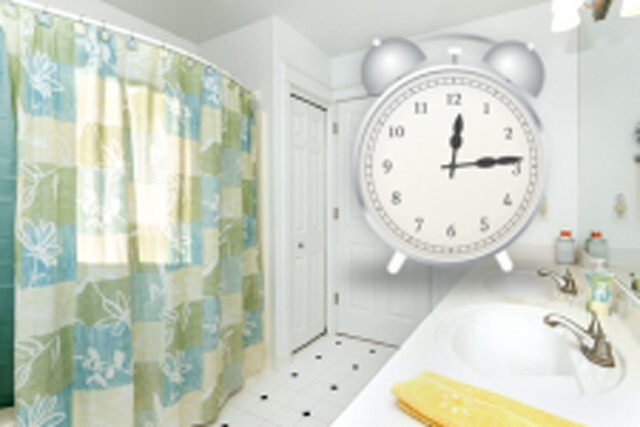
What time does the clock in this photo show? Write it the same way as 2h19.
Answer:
12h14
